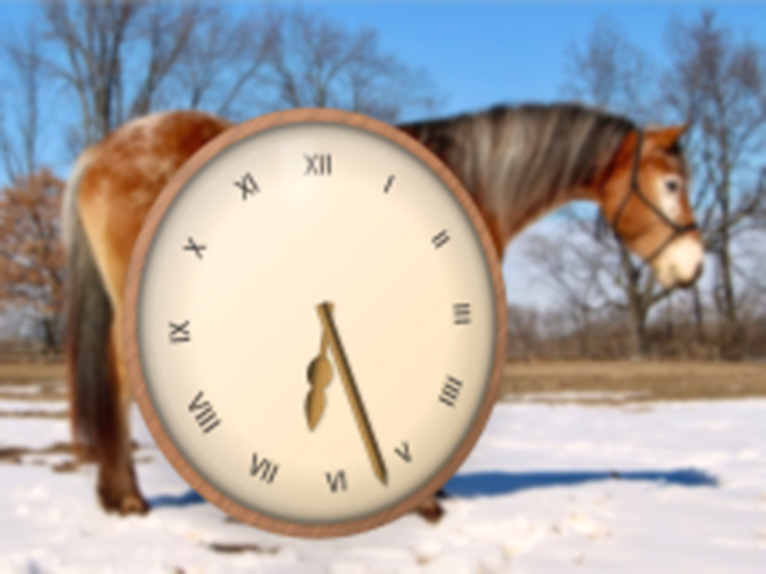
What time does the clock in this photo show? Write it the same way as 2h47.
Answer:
6h27
